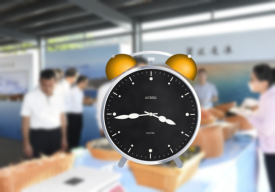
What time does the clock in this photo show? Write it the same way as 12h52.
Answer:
3h44
